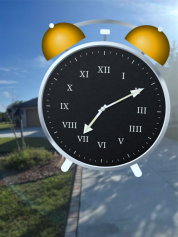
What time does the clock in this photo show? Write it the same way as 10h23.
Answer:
7h10
